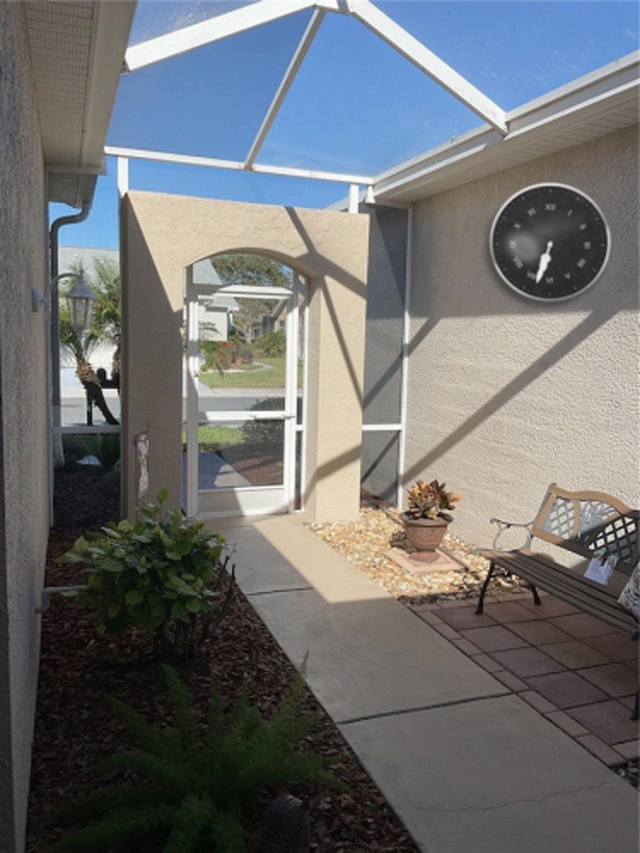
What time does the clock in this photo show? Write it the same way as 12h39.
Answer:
6h33
